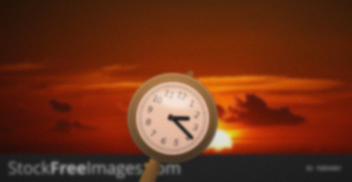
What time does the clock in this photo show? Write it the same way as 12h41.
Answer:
2h19
